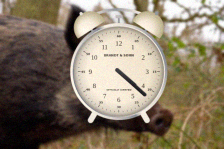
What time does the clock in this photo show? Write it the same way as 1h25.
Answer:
4h22
